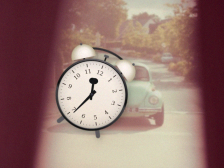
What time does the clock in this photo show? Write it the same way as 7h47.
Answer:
11h34
